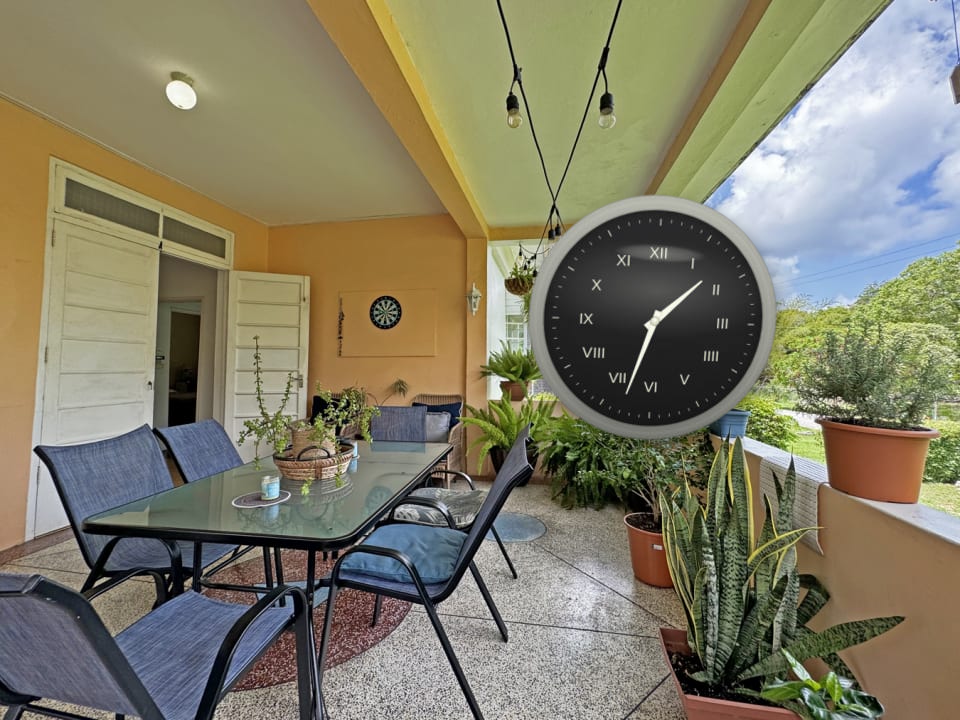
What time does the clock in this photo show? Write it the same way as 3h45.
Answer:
1h33
